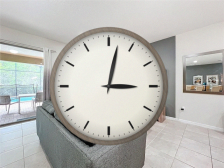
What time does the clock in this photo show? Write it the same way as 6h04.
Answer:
3h02
